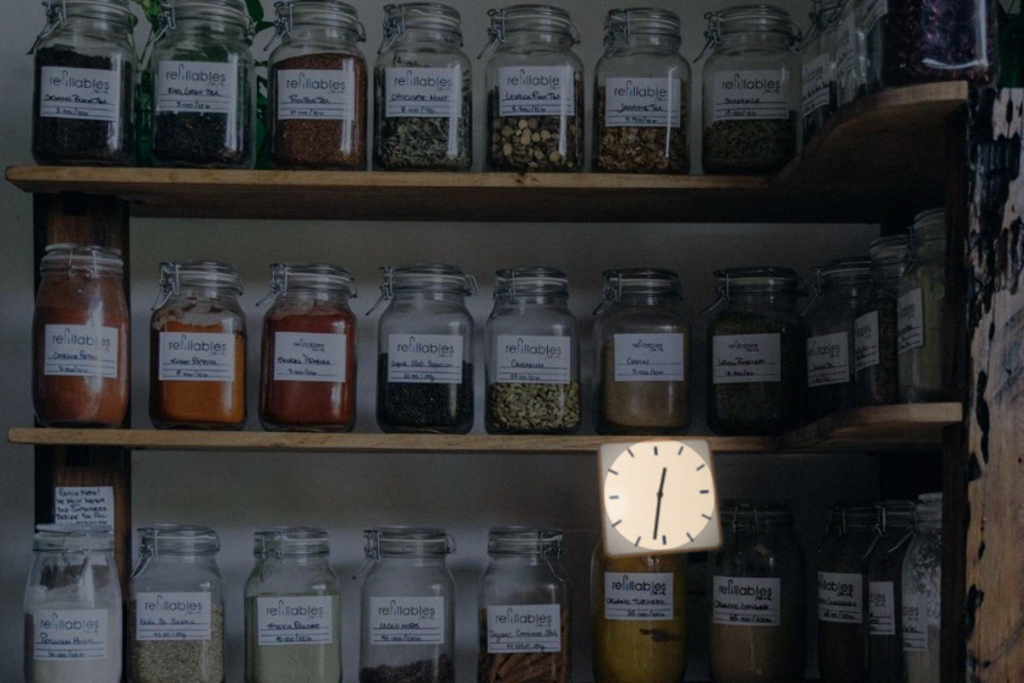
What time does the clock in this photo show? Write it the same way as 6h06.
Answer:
12h32
